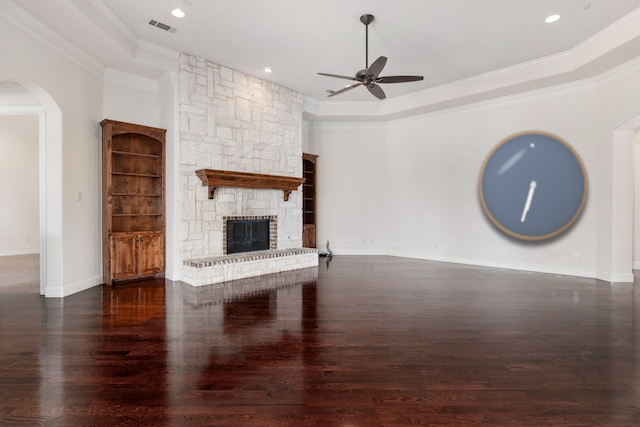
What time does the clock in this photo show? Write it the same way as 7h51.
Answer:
6h33
